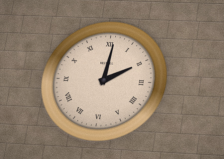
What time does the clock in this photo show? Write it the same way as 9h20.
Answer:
2h01
